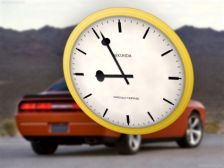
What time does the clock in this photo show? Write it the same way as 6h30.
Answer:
8h56
